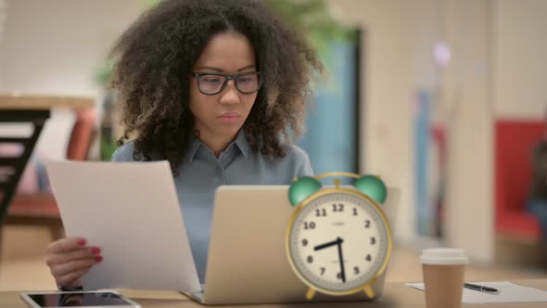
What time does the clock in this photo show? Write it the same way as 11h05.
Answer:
8h29
